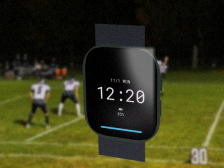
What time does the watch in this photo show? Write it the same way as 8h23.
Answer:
12h20
